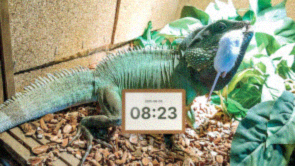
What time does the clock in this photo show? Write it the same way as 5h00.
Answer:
8h23
